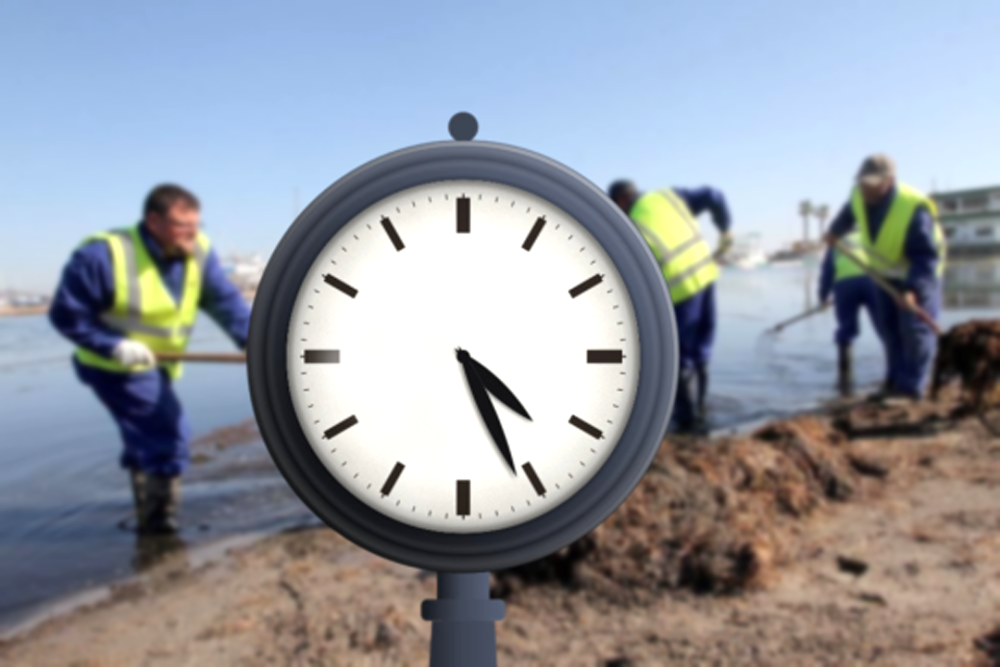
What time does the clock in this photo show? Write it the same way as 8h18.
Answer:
4h26
